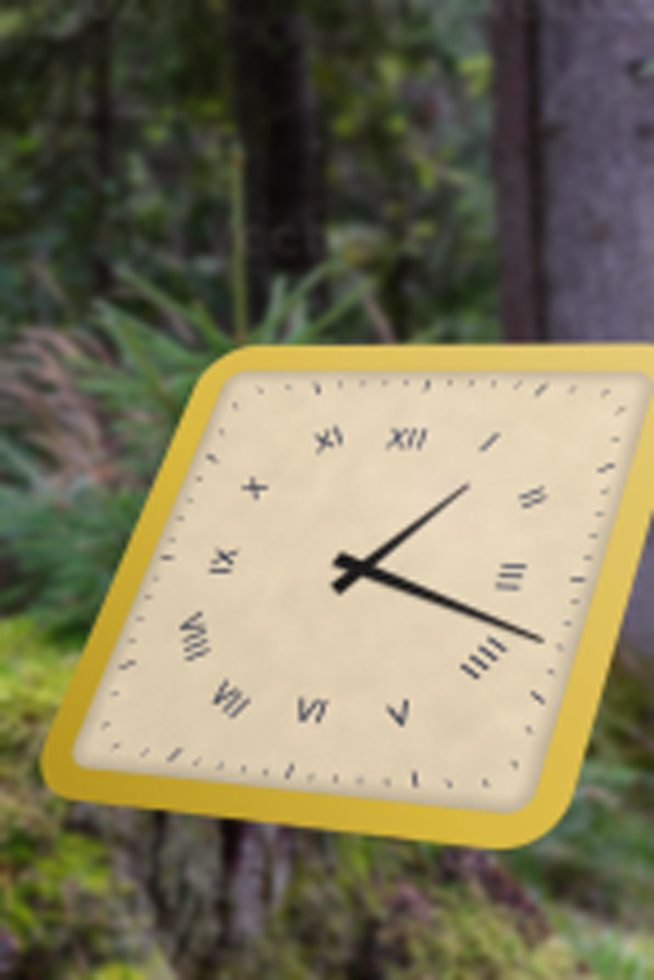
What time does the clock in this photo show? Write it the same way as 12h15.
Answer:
1h18
